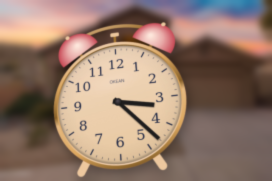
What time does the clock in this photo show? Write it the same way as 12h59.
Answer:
3h23
